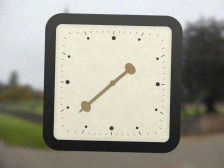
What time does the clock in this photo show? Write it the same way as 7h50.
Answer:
1h38
